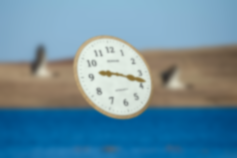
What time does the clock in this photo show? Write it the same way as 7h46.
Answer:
9h18
